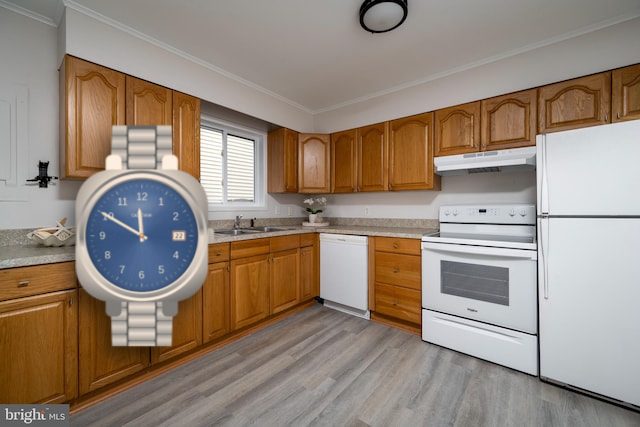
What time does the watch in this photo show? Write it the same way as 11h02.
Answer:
11h50
